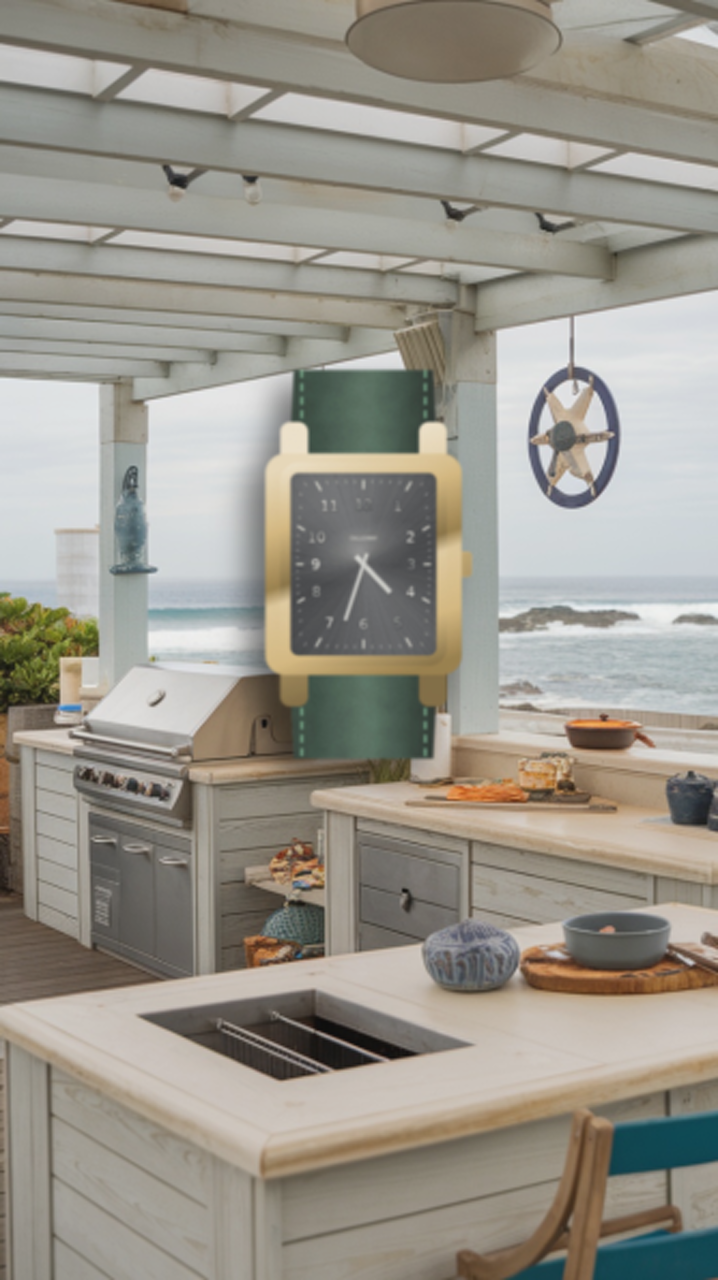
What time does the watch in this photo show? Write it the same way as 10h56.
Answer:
4h33
